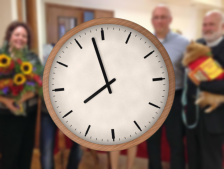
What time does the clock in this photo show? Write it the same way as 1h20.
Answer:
7h58
